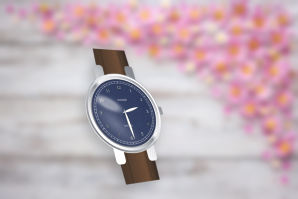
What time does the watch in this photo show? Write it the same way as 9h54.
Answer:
2h29
